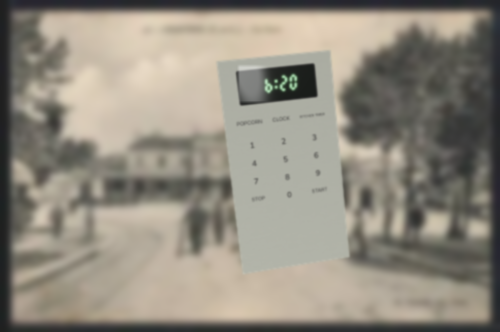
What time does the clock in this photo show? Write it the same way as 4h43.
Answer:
6h20
